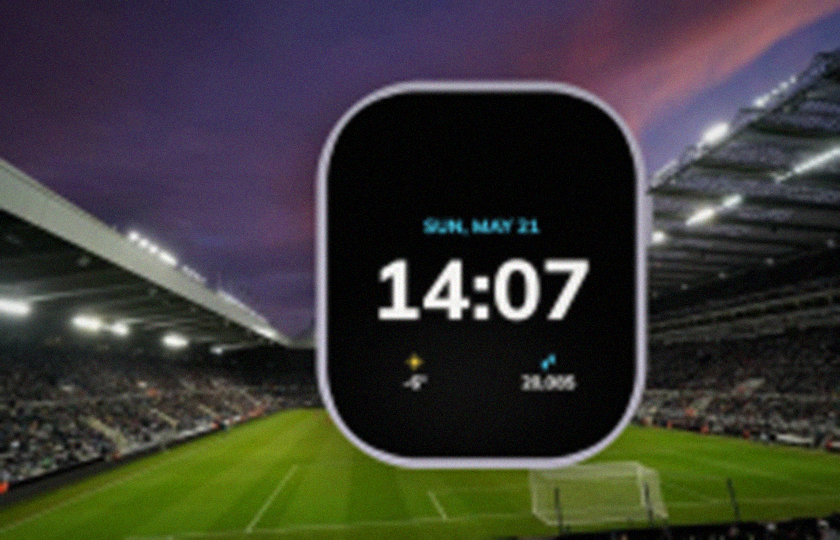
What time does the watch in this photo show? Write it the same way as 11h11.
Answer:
14h07
